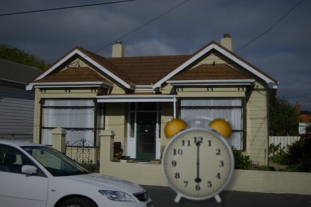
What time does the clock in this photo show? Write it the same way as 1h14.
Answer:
6h00
